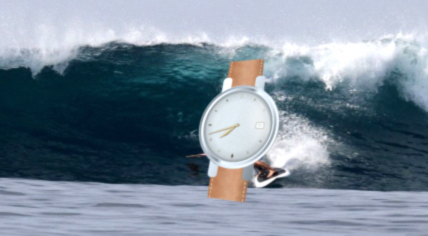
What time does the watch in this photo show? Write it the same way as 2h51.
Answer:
7h42
